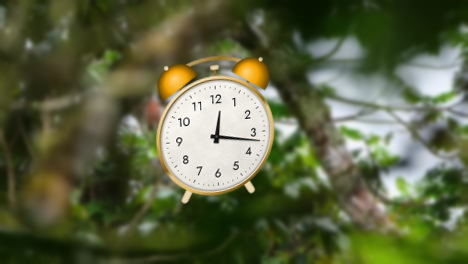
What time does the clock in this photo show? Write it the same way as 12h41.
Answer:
12h17
